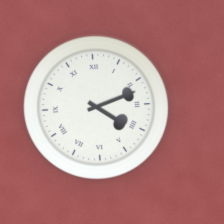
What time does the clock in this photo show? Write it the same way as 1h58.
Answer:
4h12
